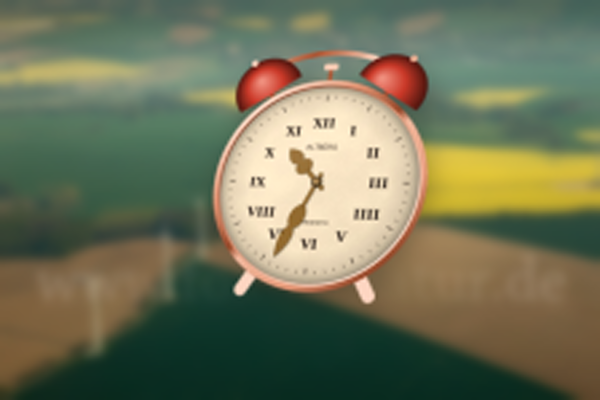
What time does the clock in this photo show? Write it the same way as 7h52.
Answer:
10h34
